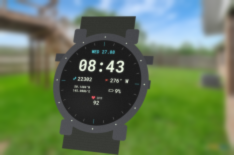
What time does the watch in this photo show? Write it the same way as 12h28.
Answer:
8h43
